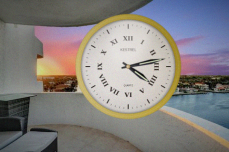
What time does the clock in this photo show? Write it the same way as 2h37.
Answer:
4h13
